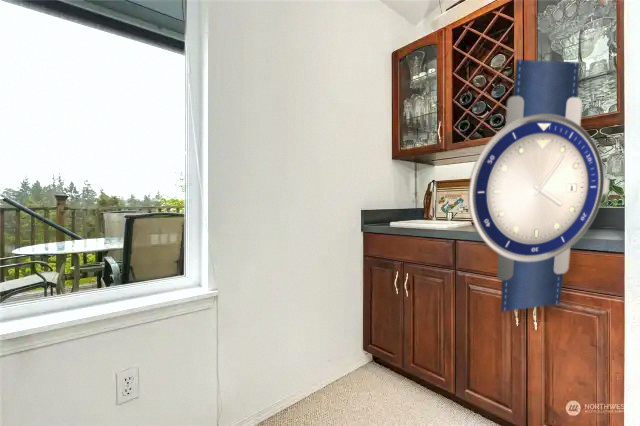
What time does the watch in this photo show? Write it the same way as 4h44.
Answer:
4h06
